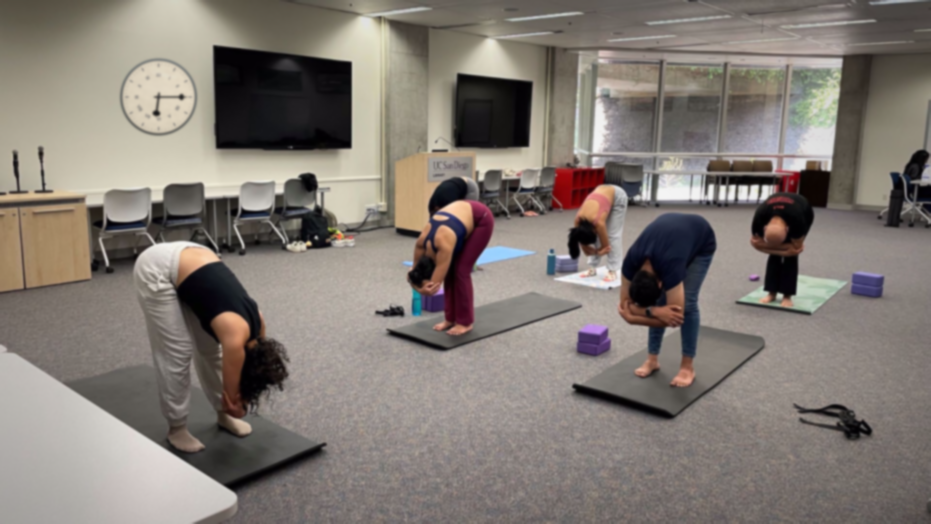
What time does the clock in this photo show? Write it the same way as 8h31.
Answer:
6h15
